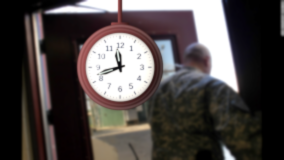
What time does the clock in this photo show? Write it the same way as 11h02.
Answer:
11h42
